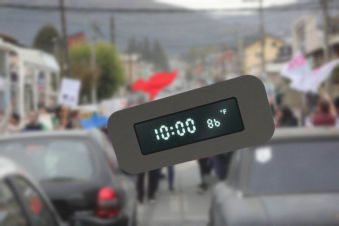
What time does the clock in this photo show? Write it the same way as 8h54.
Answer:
10h00
